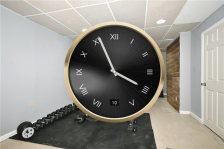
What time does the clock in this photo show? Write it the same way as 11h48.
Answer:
3h56
